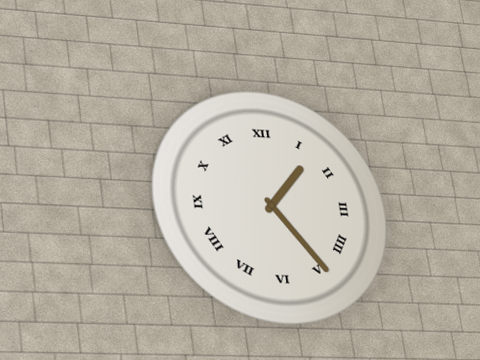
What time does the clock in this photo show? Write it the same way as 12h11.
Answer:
1h24
